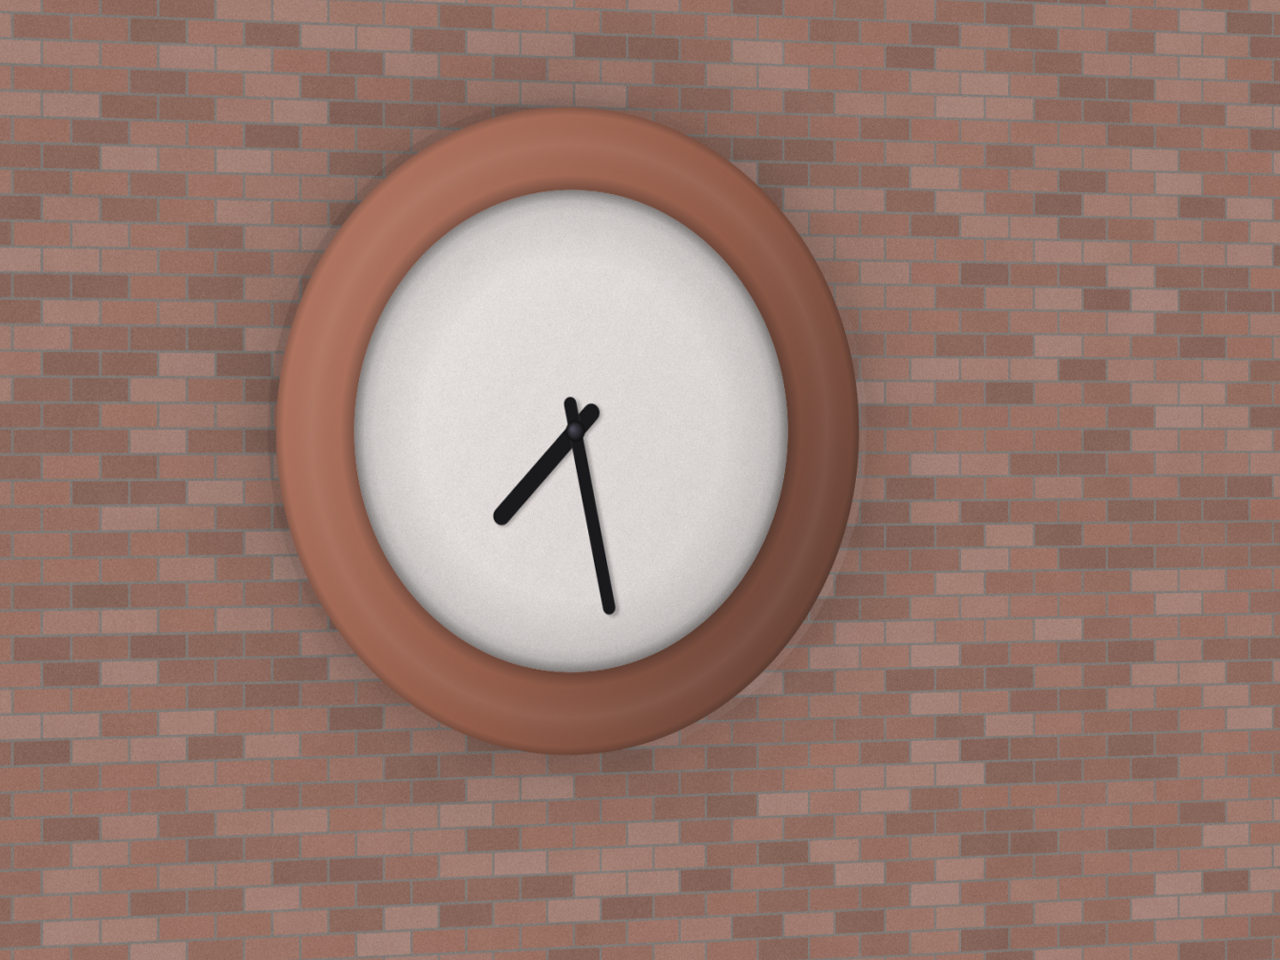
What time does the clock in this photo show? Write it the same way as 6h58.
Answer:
7h28
